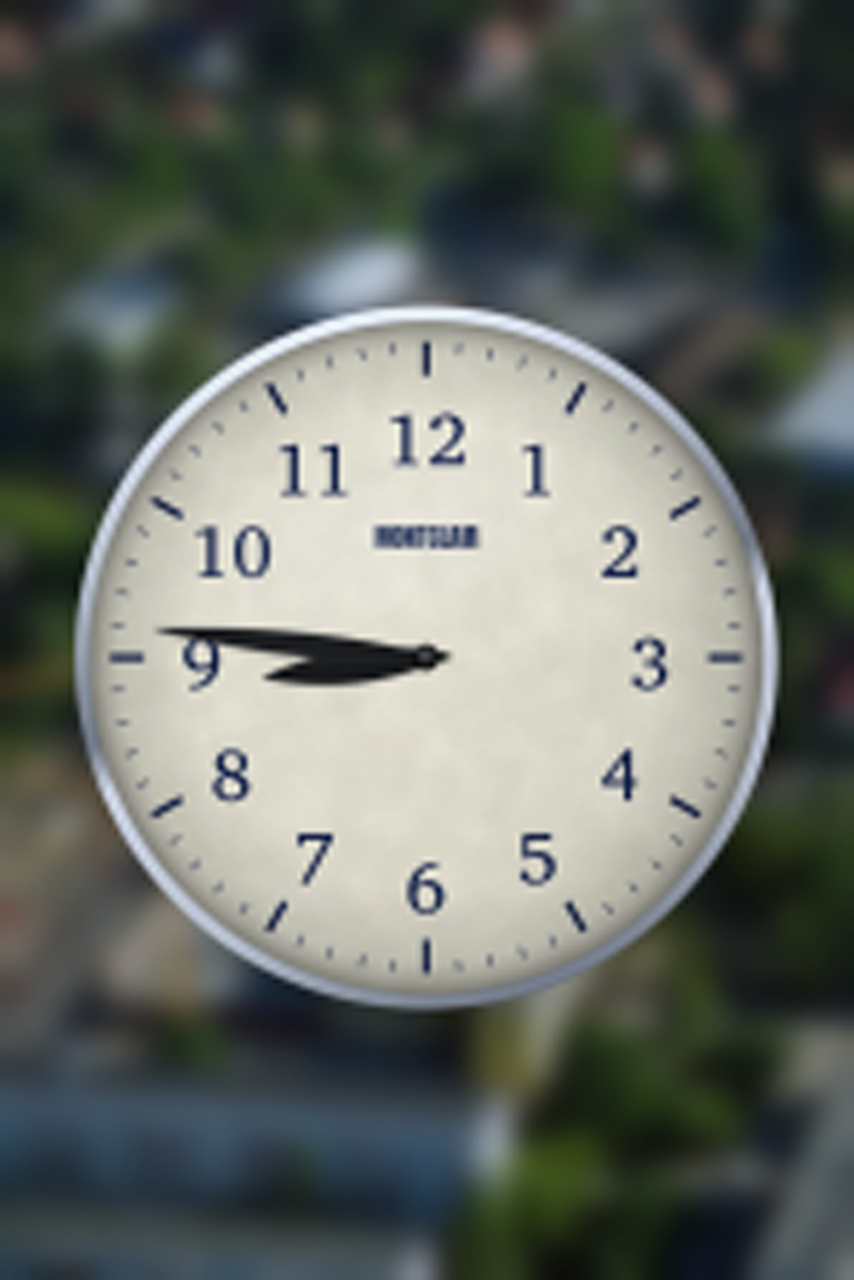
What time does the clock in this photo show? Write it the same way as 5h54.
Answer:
8h46
